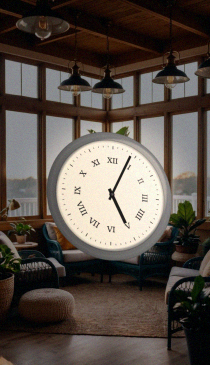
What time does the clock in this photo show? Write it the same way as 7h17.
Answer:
5h04
